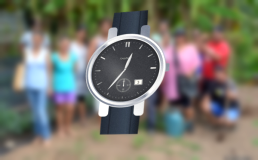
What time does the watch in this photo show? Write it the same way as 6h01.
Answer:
12h36
